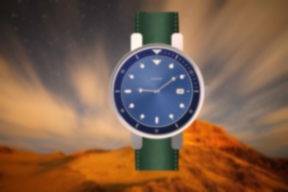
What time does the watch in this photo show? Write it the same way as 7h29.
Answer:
9h09
